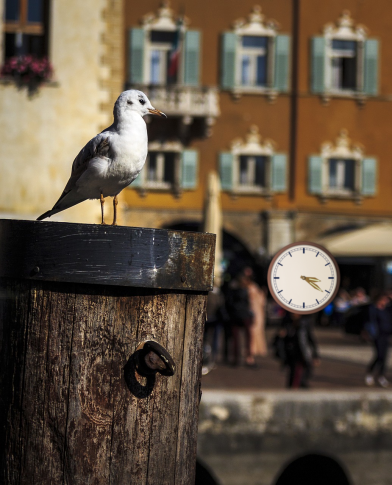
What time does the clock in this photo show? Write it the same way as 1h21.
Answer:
3h21
